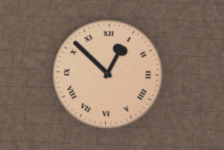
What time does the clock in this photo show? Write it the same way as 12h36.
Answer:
12h52
